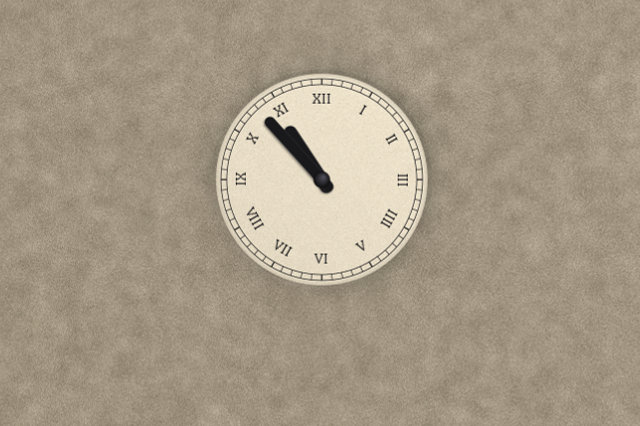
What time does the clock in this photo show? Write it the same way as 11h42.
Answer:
10h53
